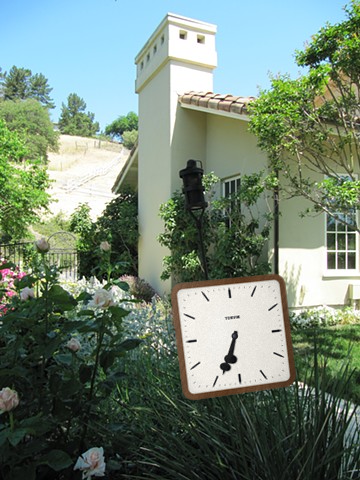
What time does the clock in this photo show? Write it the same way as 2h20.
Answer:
6h34
